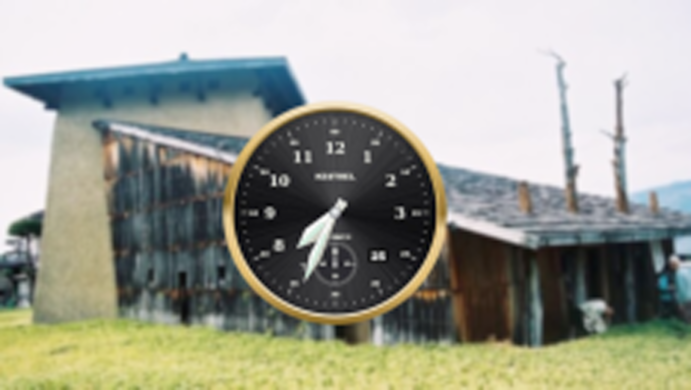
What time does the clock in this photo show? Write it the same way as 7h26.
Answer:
7h34
